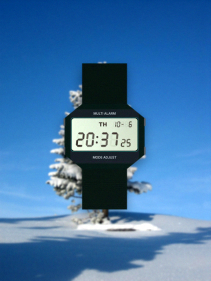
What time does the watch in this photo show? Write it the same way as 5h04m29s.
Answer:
20h37m25s
